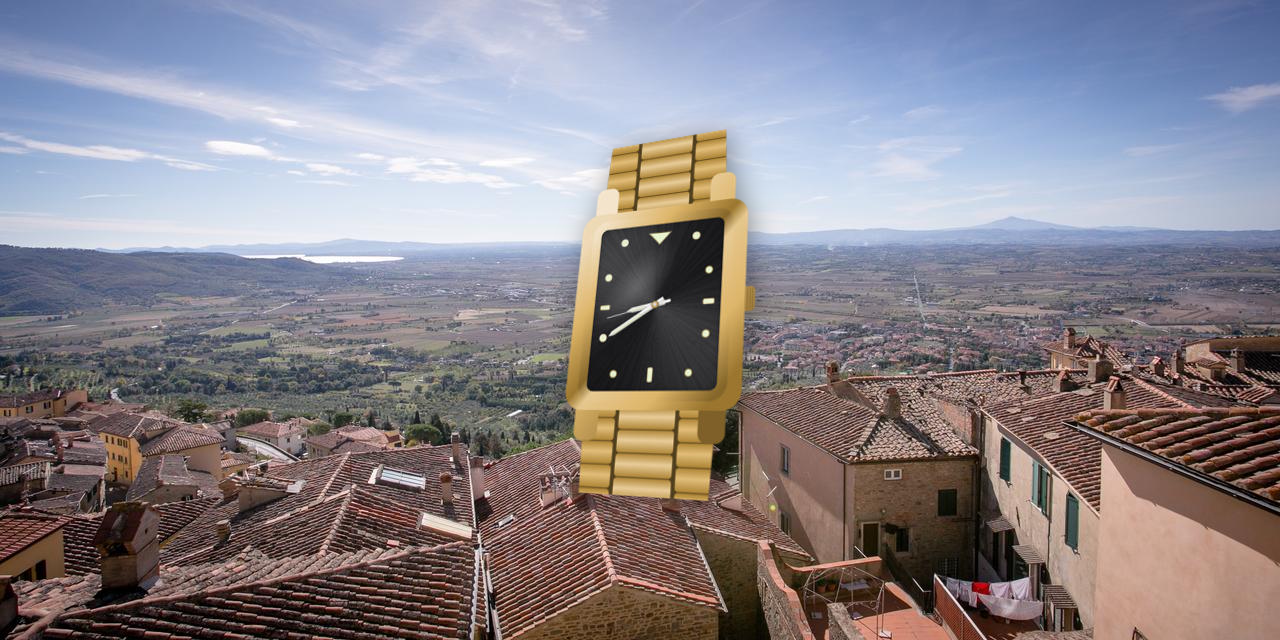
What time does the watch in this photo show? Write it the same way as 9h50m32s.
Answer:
8h39m43s
